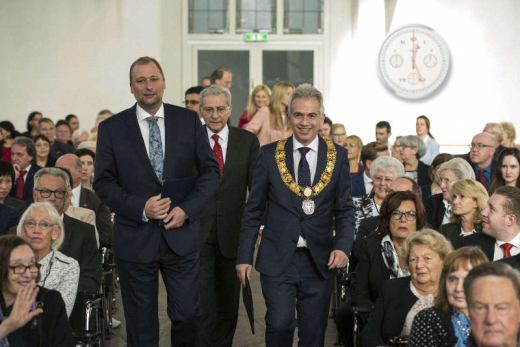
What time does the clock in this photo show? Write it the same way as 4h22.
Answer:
12h26
